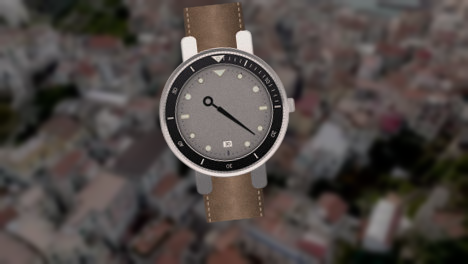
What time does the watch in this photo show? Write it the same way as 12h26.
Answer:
10h22
